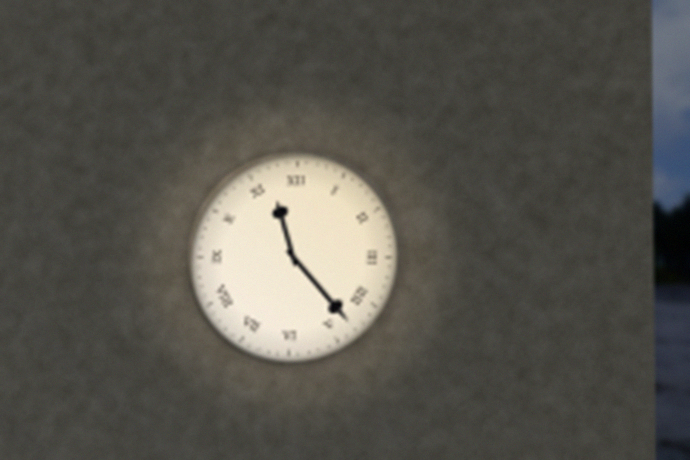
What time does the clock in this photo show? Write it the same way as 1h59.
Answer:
11h23
